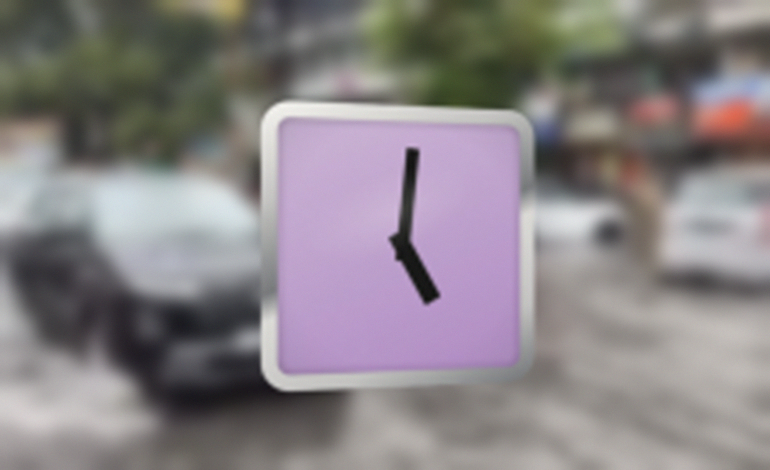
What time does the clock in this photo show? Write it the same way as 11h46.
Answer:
5h01
